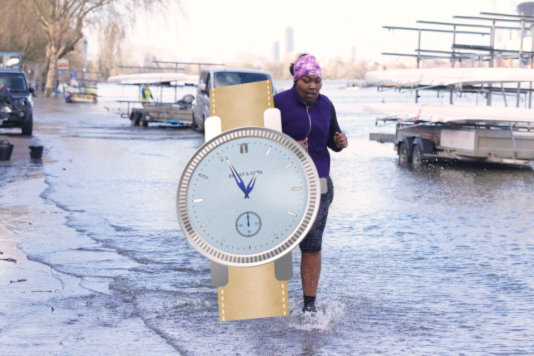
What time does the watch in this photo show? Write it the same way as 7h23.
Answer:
12h56
